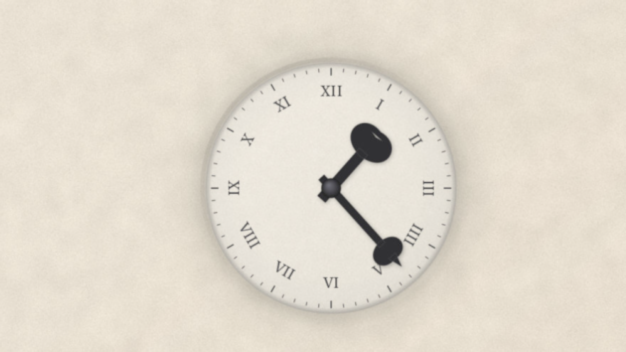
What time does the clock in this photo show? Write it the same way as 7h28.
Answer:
1h23
